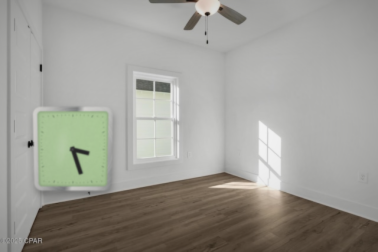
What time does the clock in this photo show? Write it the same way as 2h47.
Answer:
3h27
